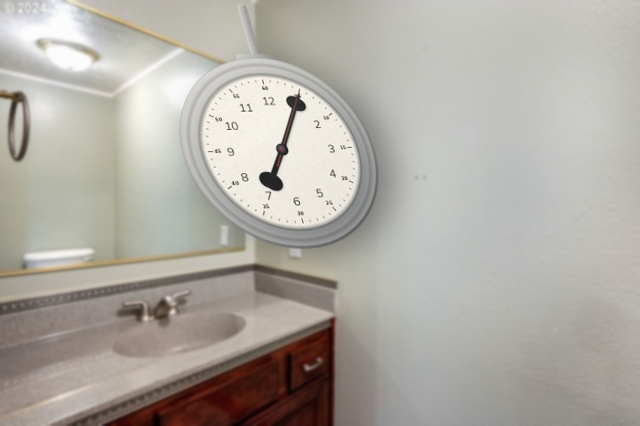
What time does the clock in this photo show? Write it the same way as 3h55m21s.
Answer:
7h05m05s
